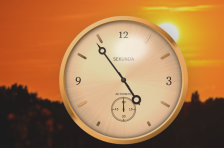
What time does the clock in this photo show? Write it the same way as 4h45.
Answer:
4h54
